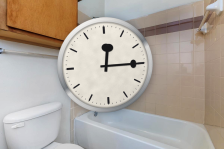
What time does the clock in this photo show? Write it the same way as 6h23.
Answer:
12h15
